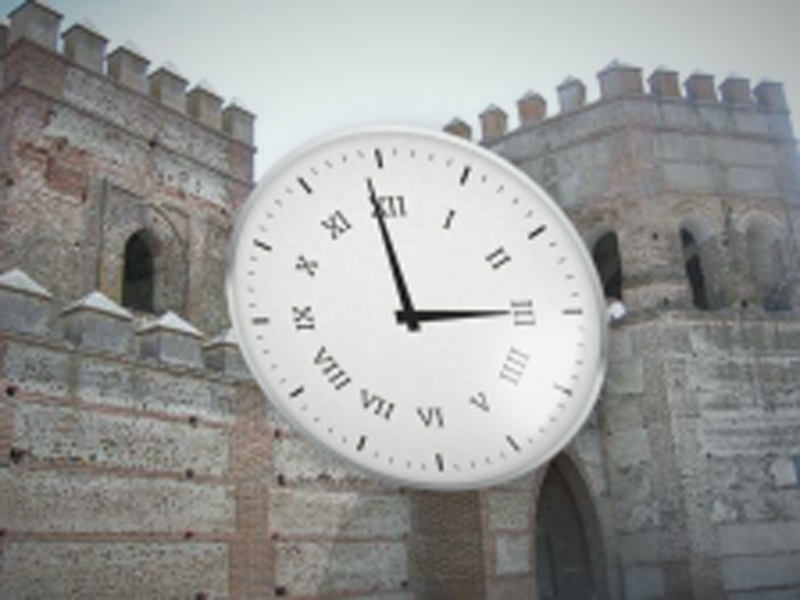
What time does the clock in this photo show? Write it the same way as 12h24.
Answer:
2h59
